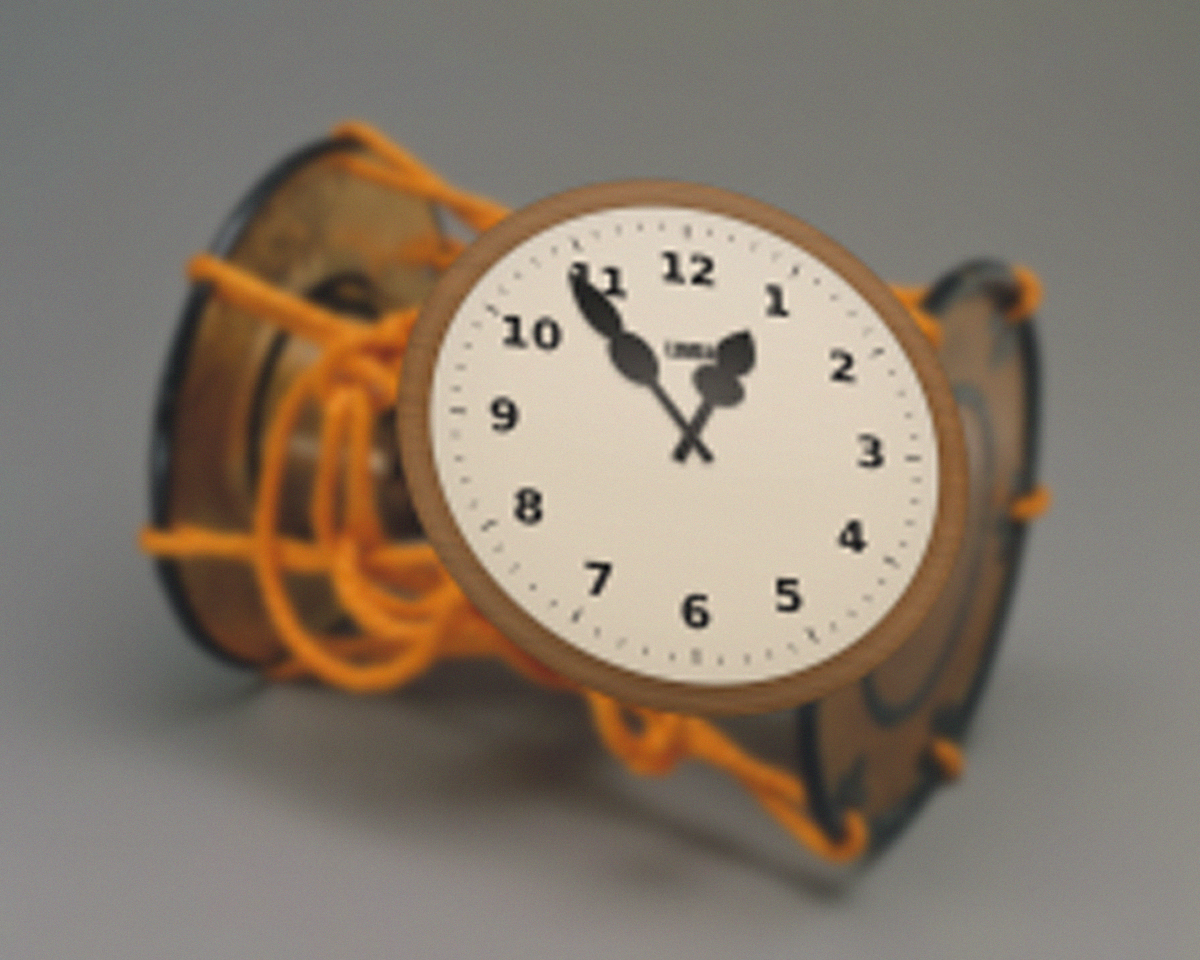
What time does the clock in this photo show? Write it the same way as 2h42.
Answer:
12h54
